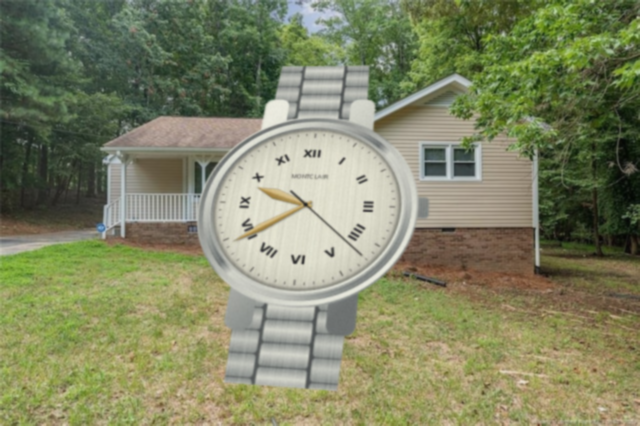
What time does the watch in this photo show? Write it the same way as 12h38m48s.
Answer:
9h39m22s
